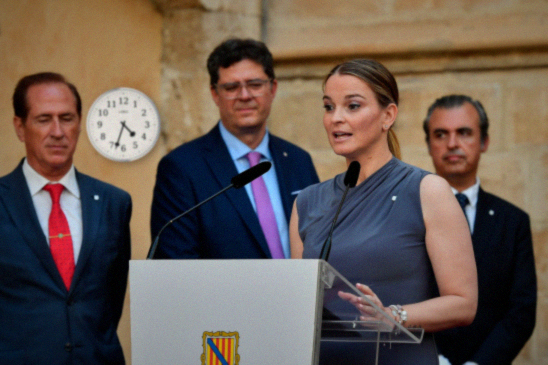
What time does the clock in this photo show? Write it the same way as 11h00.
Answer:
4h33
